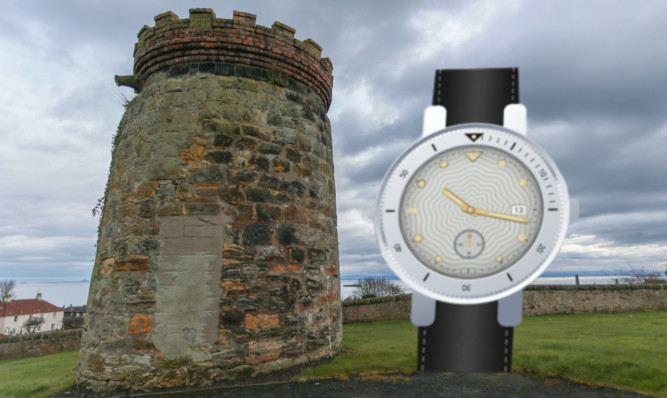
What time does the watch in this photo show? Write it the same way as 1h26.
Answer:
10h17
